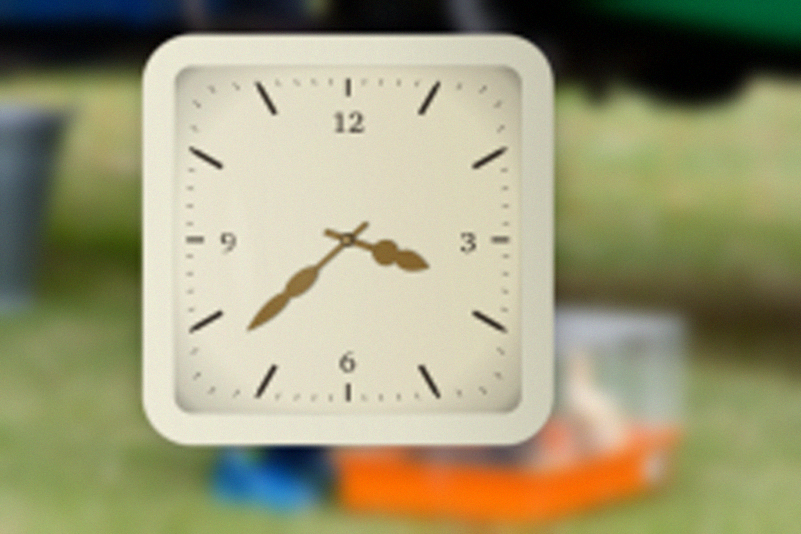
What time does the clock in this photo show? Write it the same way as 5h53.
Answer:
3h38
